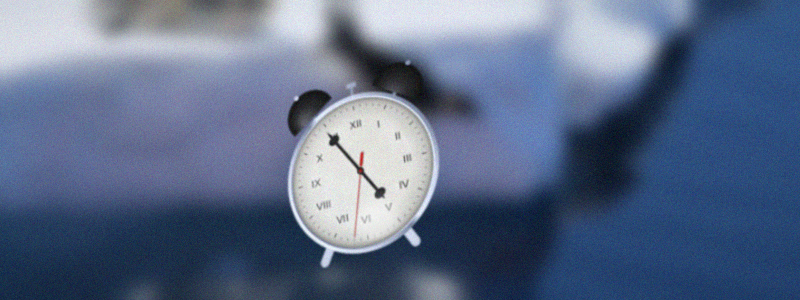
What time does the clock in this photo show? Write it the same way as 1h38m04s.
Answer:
4h54m32s
